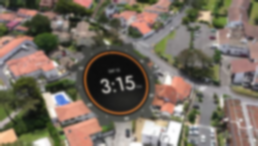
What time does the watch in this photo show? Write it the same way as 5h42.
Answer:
3h15
